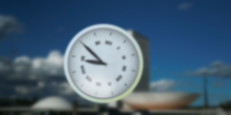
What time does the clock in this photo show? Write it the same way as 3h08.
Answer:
8h50
